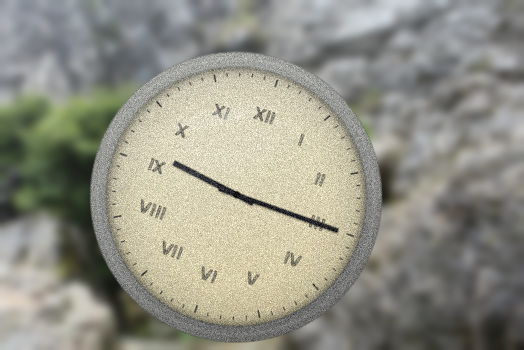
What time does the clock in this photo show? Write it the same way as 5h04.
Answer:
9h15
